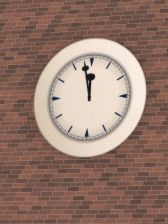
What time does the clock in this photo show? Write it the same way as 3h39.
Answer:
11h58
